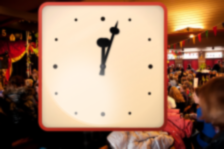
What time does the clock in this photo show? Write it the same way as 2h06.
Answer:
12h03
